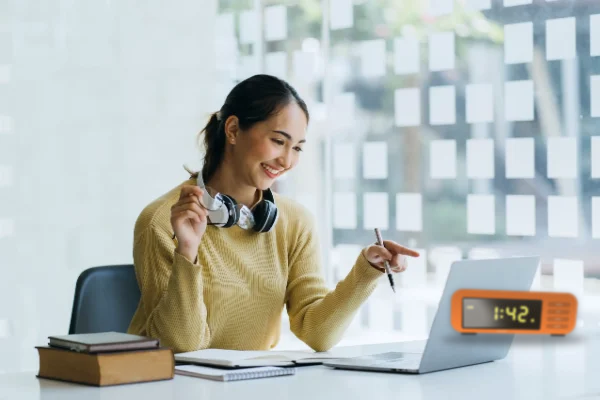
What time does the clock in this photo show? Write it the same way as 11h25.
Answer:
1h42
